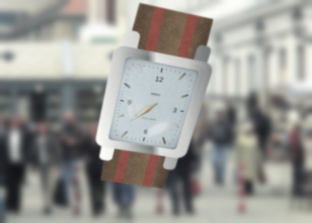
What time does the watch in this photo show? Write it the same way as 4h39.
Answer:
7h37
